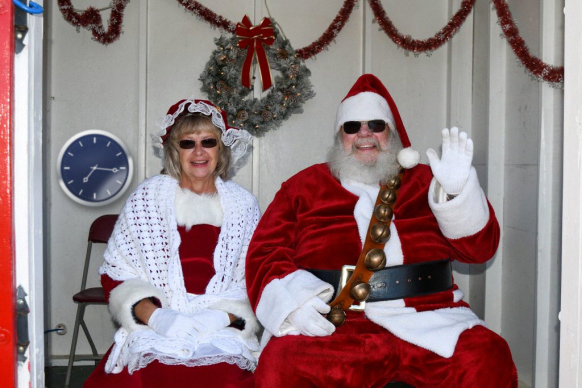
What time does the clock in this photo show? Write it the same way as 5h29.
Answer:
7h16
